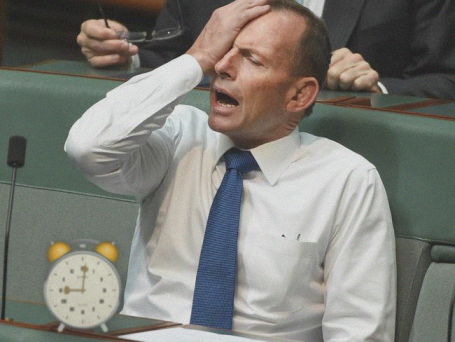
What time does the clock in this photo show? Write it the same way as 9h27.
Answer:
9h01
